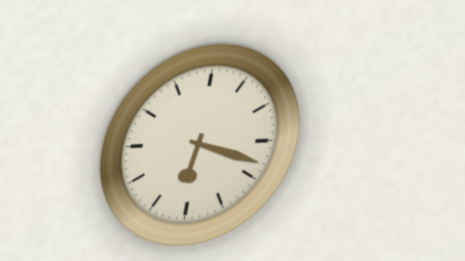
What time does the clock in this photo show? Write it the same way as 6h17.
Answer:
6h18
